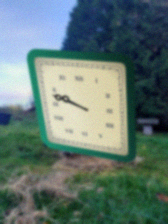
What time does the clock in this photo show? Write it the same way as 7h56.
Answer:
9h48
